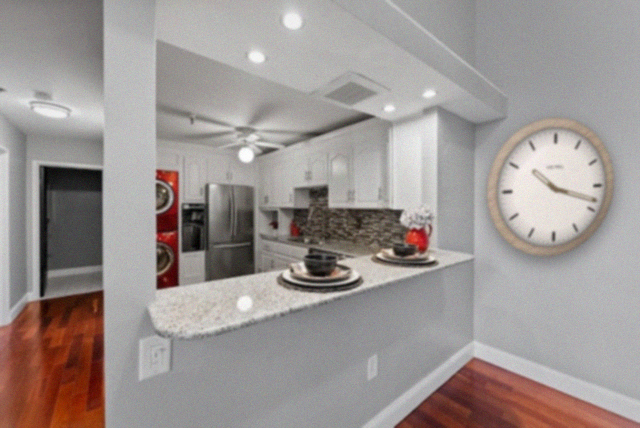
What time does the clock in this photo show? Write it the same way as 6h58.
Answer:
10h18
